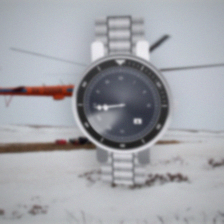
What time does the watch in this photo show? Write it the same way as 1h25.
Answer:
8h44
